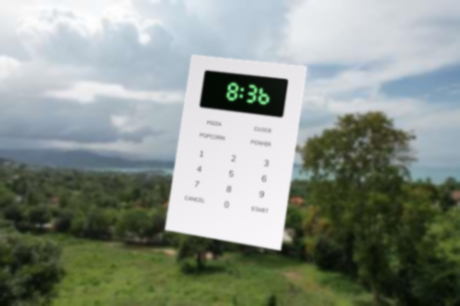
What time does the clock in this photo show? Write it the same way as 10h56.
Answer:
8h36
